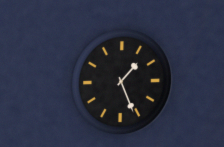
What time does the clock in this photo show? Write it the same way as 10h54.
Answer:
1h26
